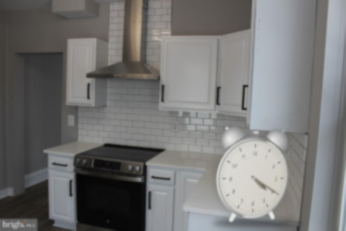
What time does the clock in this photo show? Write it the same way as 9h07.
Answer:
4h20
